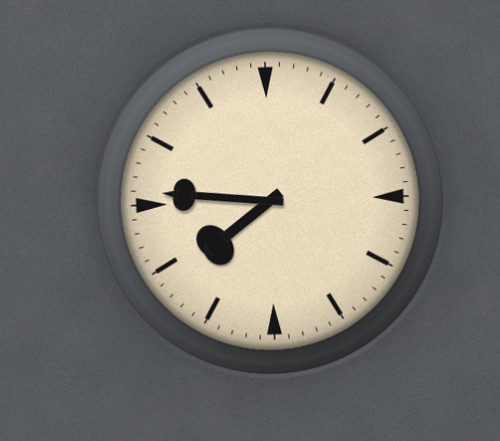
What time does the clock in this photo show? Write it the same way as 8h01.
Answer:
7h46
